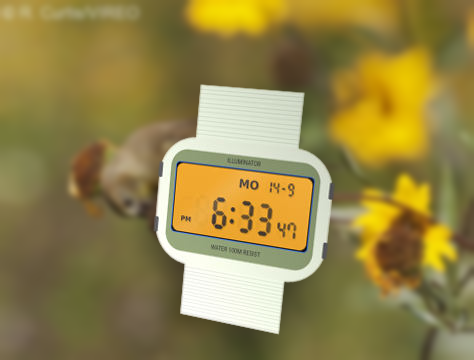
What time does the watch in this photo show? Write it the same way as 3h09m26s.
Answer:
6h33m47s
